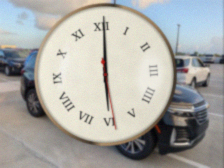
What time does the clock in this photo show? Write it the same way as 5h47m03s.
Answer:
6h00m29s
